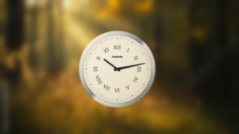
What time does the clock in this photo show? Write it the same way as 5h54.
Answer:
10h13
